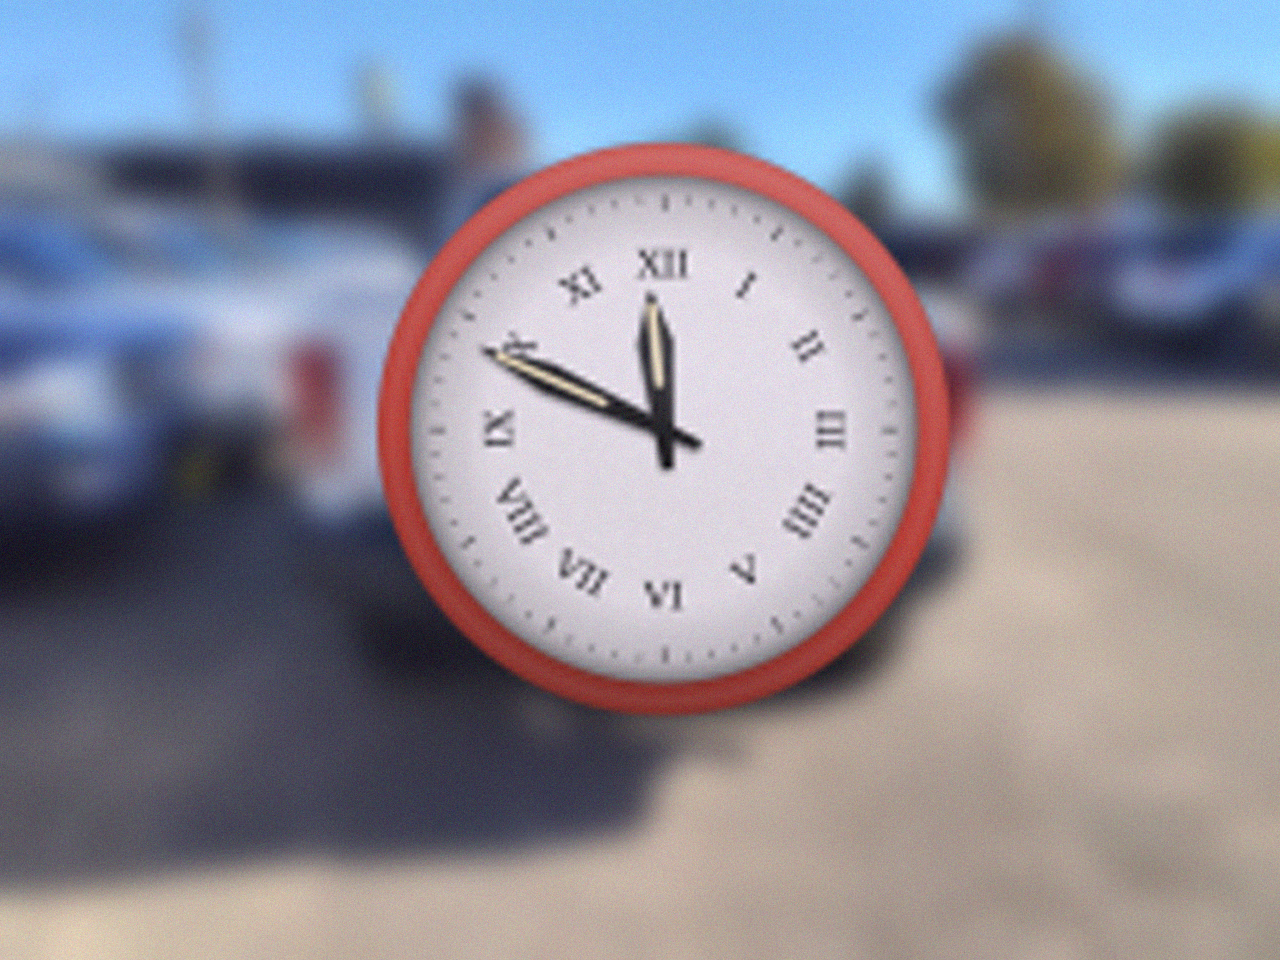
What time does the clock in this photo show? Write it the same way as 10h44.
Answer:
11h49
